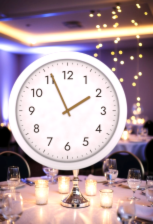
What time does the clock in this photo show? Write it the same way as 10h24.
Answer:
1h56
